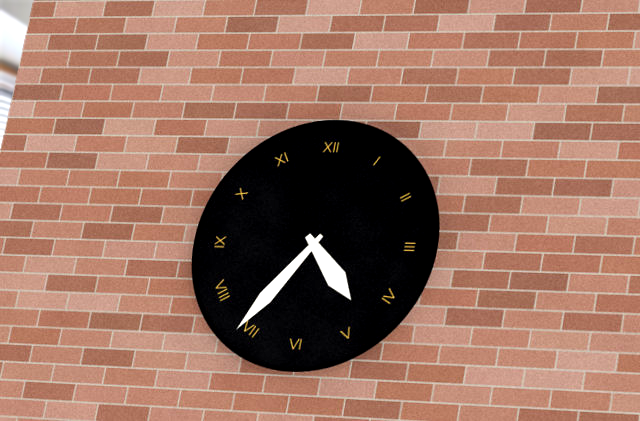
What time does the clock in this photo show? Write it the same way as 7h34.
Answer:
4h36
